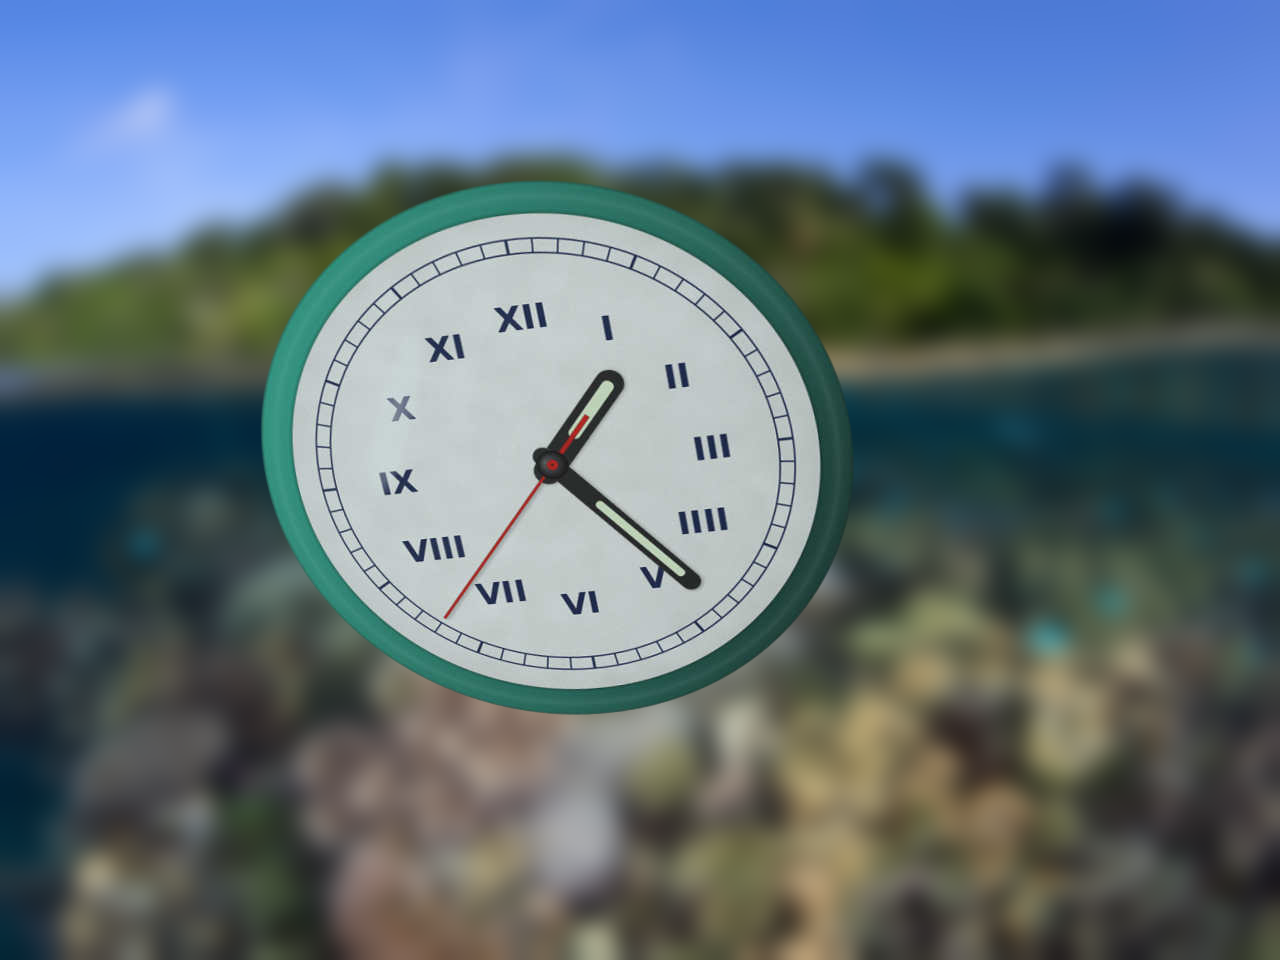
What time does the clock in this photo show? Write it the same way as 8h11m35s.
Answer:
1h23m37s
